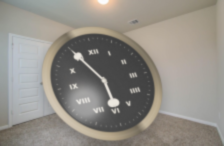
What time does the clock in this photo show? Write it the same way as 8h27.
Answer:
5h55
